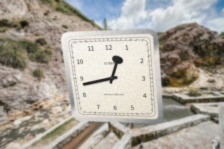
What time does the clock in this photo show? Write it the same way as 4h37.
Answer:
12h43
